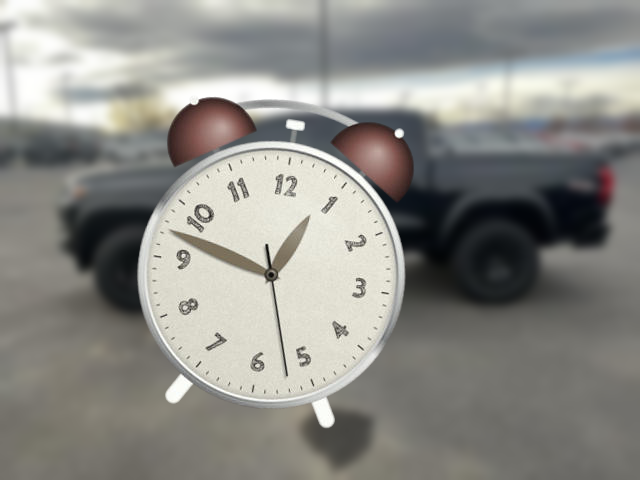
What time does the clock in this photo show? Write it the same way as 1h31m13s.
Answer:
12h47m27s
